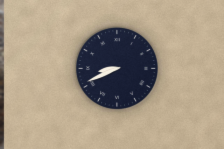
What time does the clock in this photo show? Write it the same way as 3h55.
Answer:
8h41
